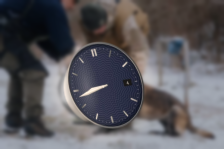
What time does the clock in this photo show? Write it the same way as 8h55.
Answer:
8h43
